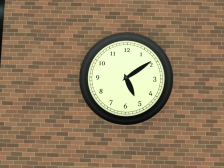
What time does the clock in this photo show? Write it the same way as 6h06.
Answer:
5h09
